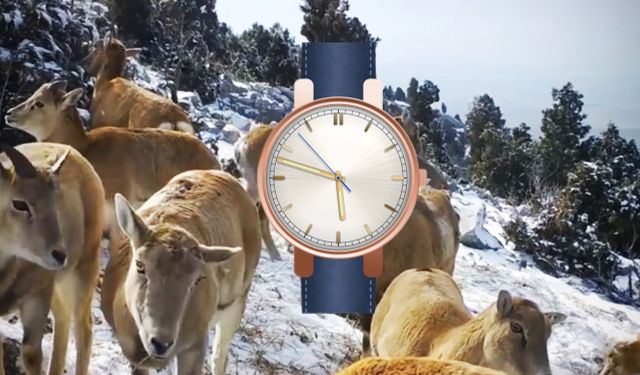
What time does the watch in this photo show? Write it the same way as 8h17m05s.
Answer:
5h47m53s
